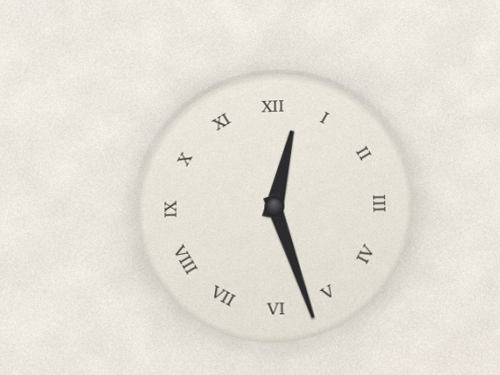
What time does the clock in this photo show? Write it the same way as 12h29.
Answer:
12h27
